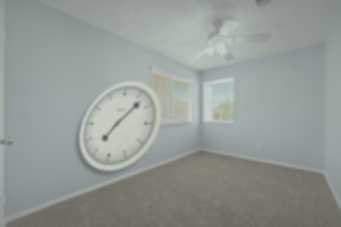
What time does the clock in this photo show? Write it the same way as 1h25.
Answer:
7h07
